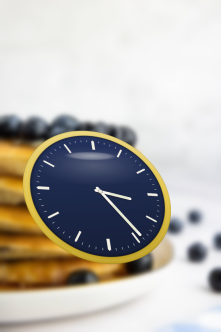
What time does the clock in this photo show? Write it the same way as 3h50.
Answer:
3h24
